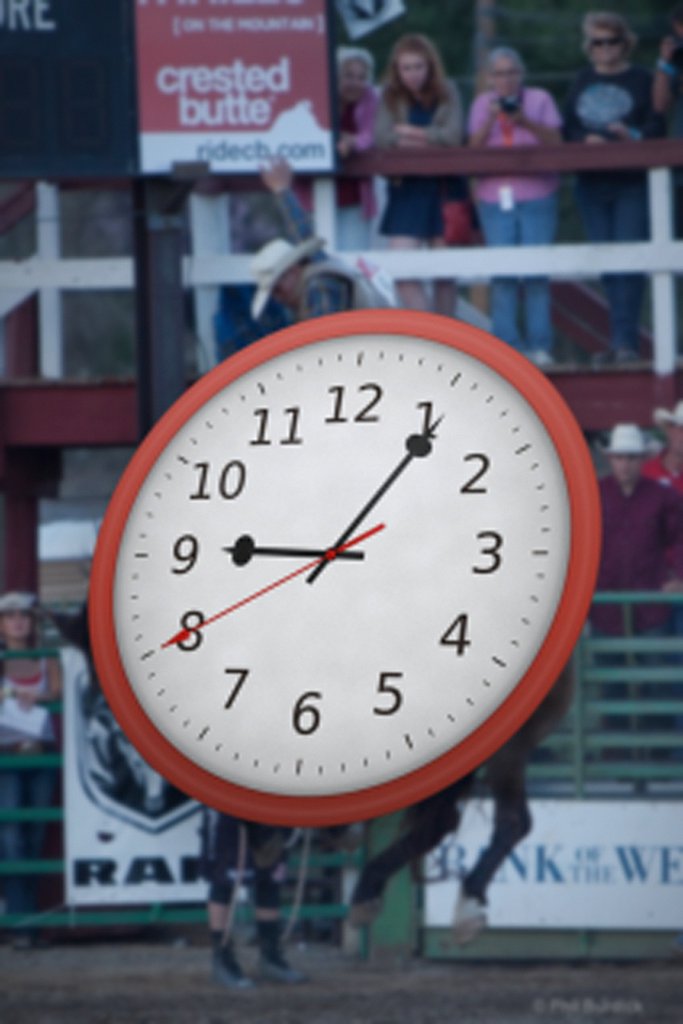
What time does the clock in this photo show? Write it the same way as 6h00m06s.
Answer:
9h05m40s
